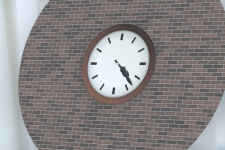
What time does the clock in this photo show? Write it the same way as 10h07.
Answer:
4h23
